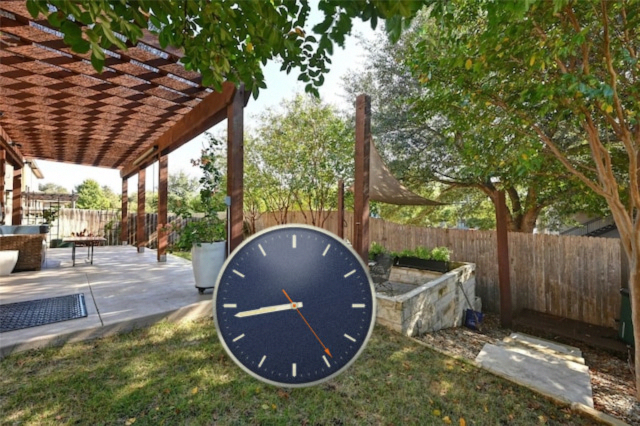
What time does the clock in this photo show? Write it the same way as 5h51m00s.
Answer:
8h43m24s
